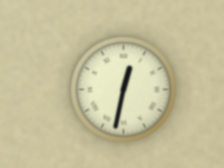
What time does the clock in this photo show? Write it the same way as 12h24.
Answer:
12h32
